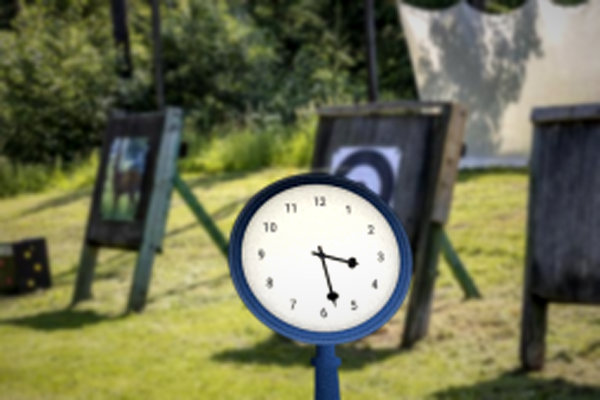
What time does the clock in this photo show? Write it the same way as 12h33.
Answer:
3h28
